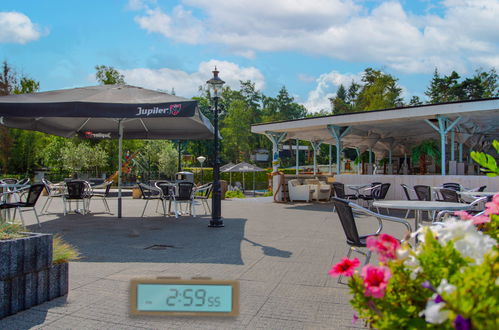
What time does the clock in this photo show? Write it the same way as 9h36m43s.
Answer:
2h59m55s
